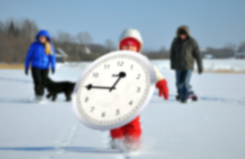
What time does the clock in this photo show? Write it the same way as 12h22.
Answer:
12h45
